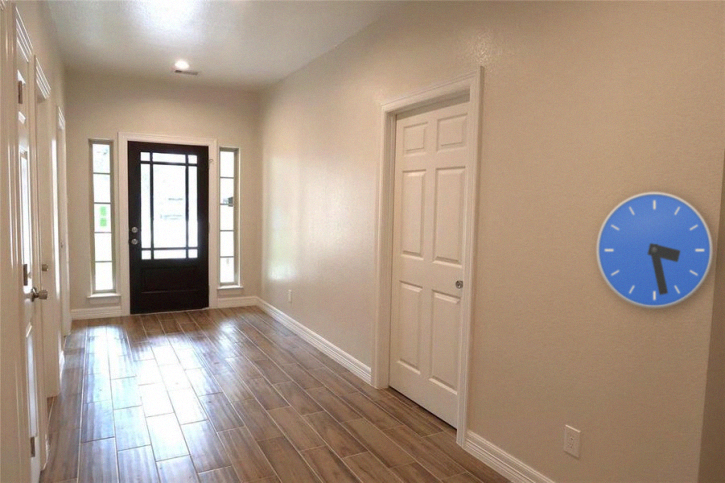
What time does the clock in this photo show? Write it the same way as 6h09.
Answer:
3h28
